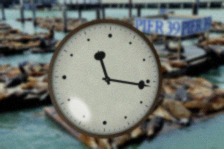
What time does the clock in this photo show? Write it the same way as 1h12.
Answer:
11h16
